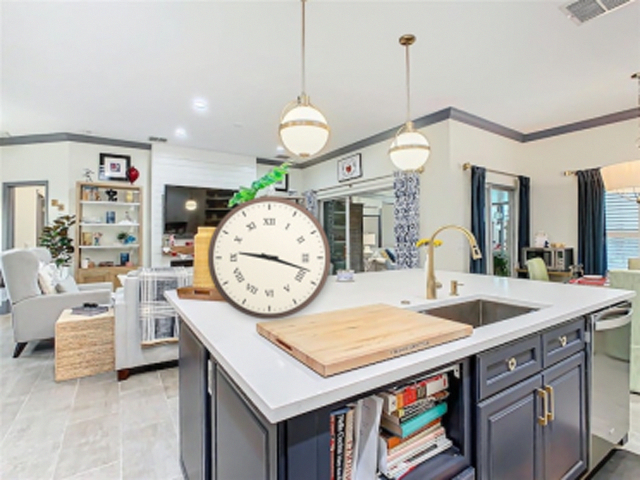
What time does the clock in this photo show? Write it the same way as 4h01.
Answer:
9h18
